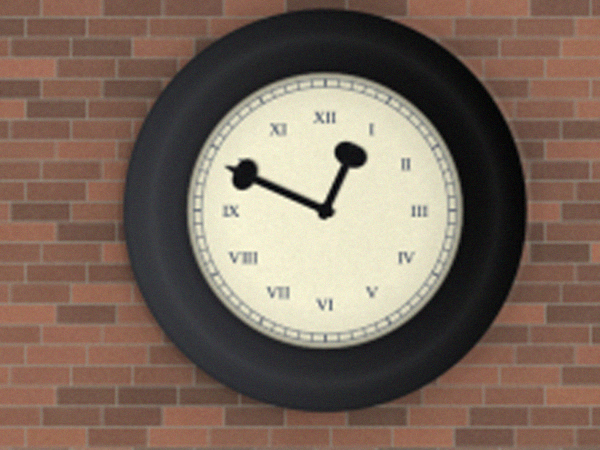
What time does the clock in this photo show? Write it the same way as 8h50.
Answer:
12h49
